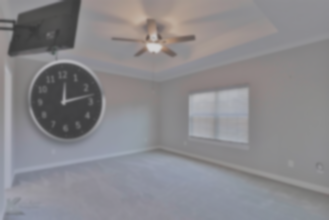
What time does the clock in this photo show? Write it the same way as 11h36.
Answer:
12h13
